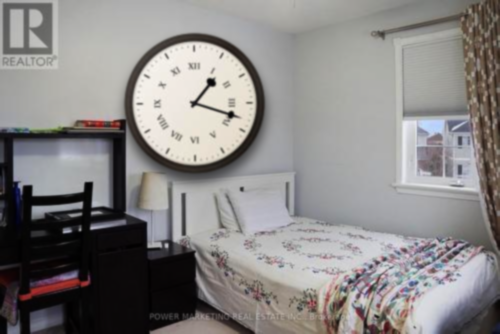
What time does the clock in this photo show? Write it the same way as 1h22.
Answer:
1h18
